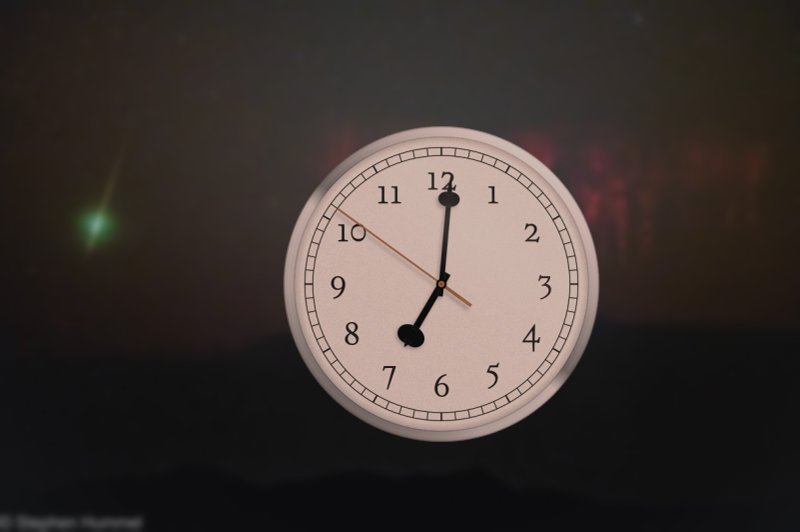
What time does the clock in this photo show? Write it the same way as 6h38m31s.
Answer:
7h00m51s
